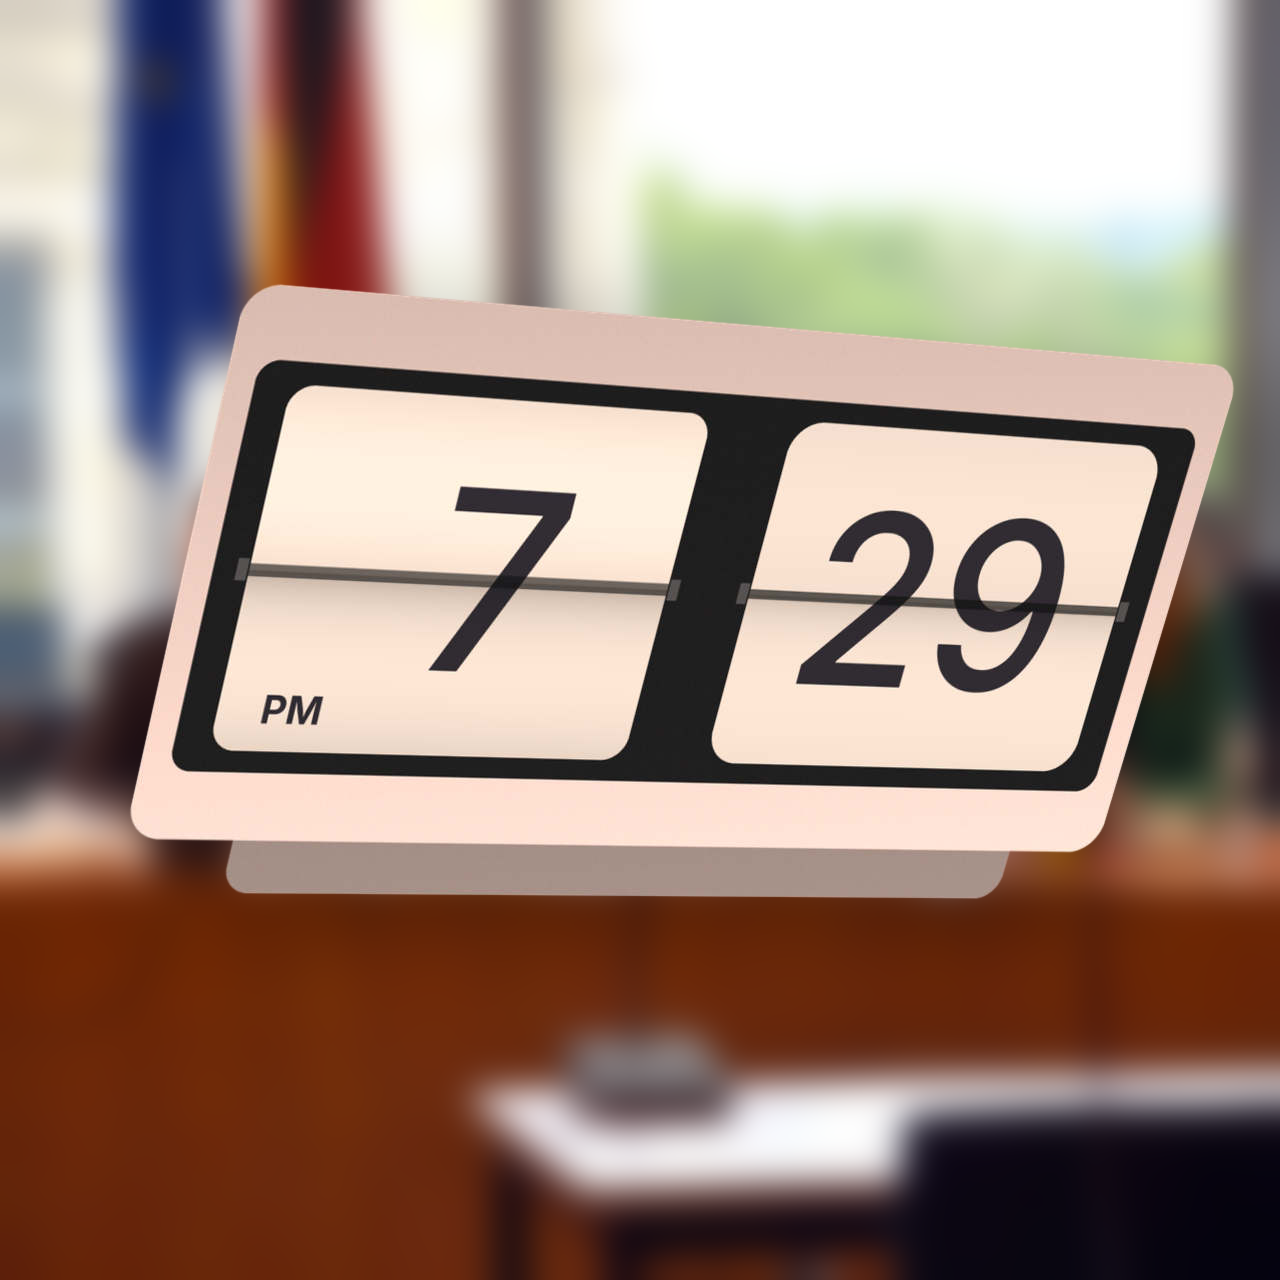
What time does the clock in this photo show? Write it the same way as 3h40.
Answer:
7h29
